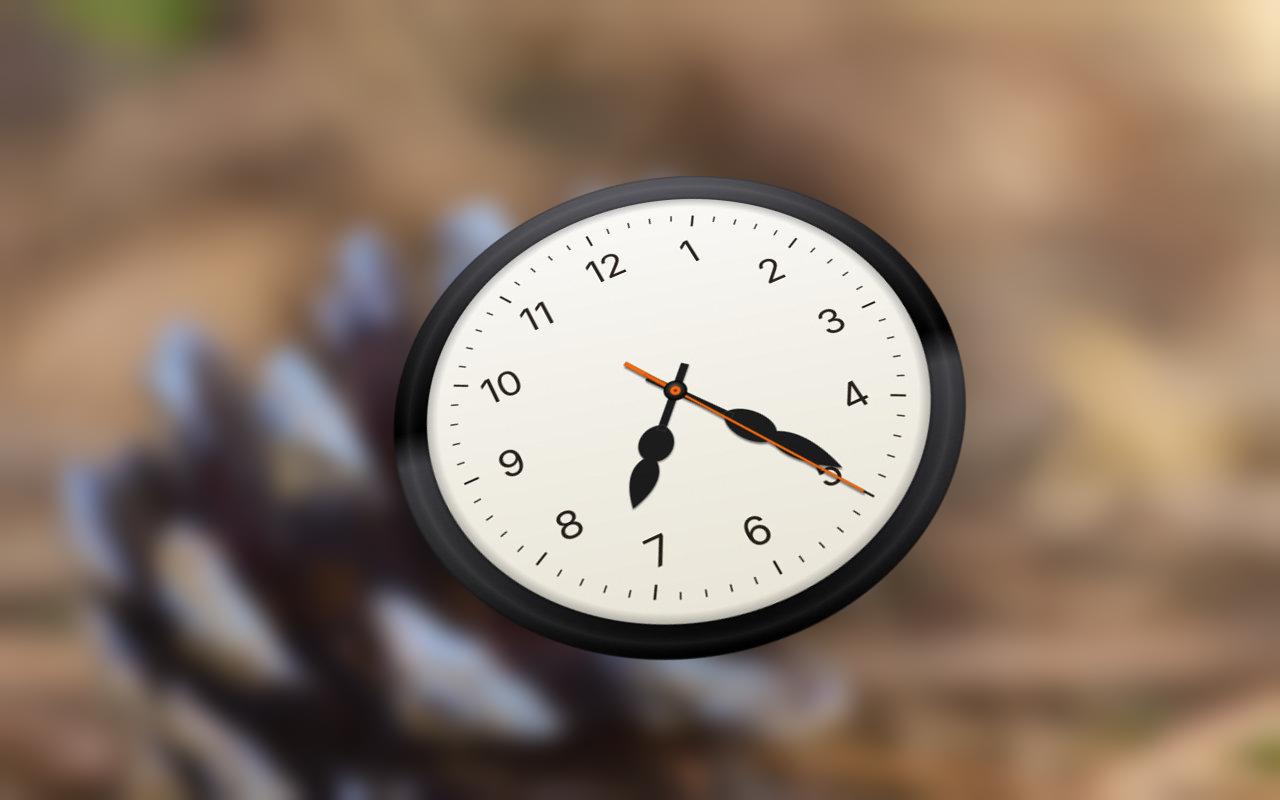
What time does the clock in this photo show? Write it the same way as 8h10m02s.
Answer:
7h24m25s
